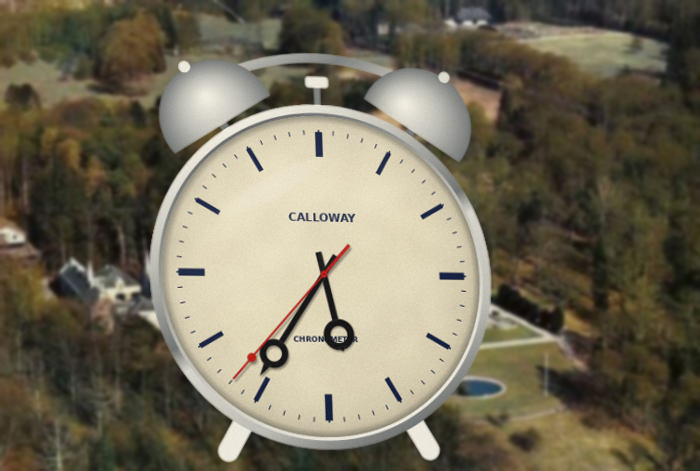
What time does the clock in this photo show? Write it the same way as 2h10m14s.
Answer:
5h35m37s
